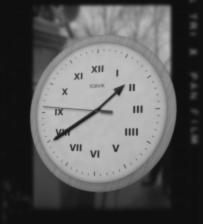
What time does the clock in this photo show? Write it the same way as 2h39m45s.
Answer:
1h39m46s
